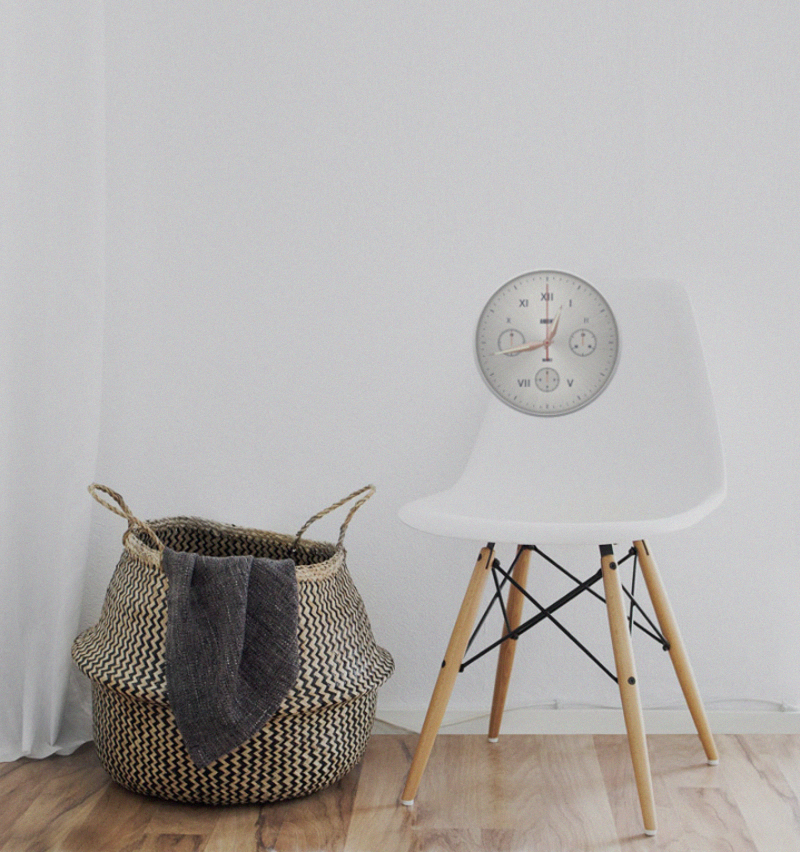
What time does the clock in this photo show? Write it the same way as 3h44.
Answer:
12h43
